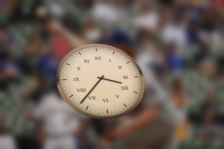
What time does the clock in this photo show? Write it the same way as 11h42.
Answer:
3h37
